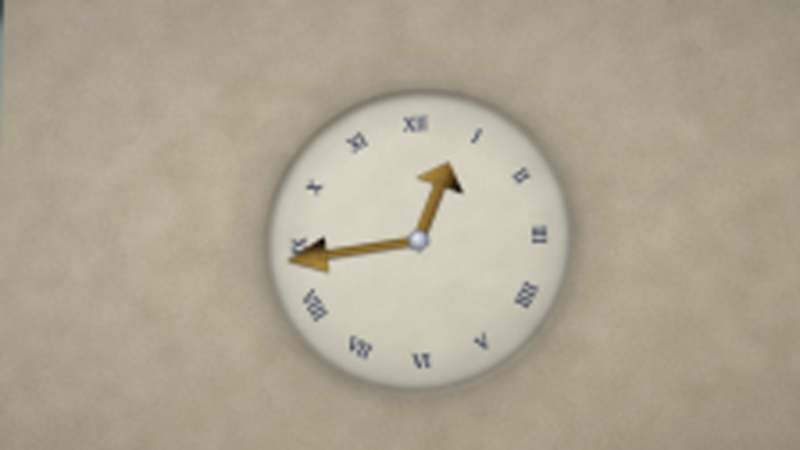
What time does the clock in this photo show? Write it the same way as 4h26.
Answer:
12h44
